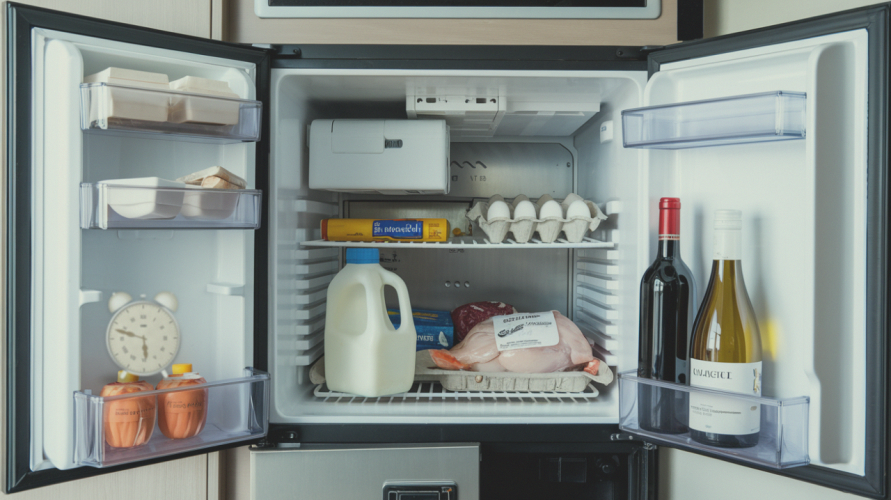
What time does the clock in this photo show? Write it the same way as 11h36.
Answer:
5h48
